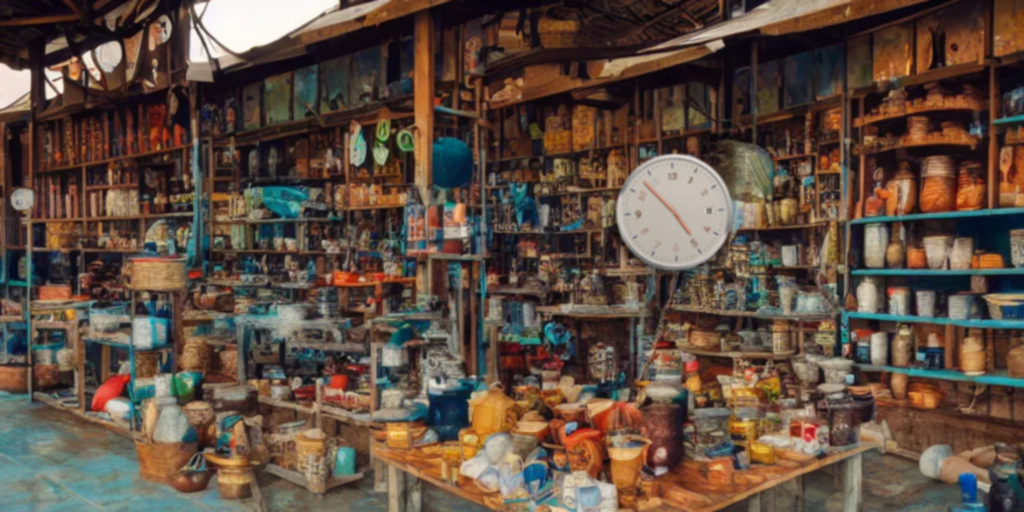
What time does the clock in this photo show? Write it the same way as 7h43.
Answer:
4h53
